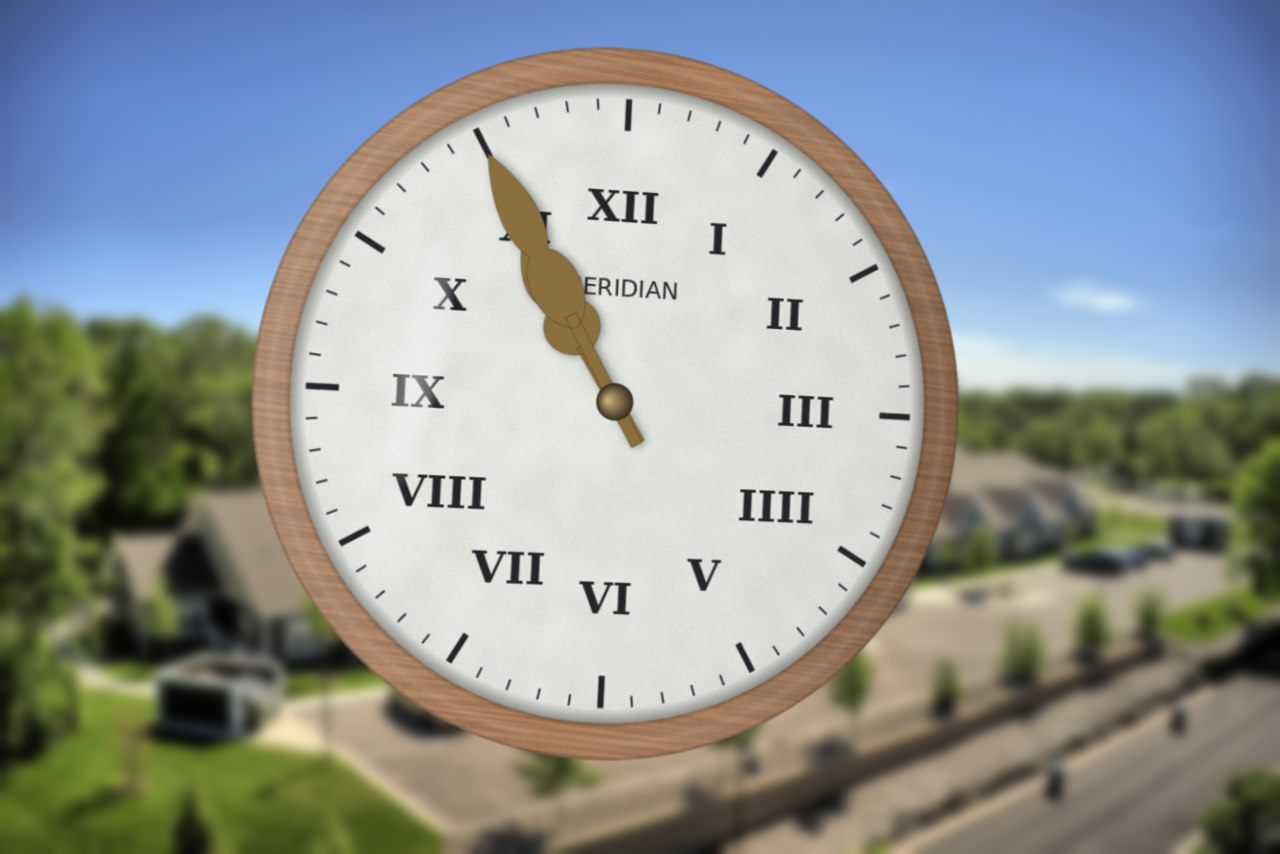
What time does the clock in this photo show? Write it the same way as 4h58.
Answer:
10h55
